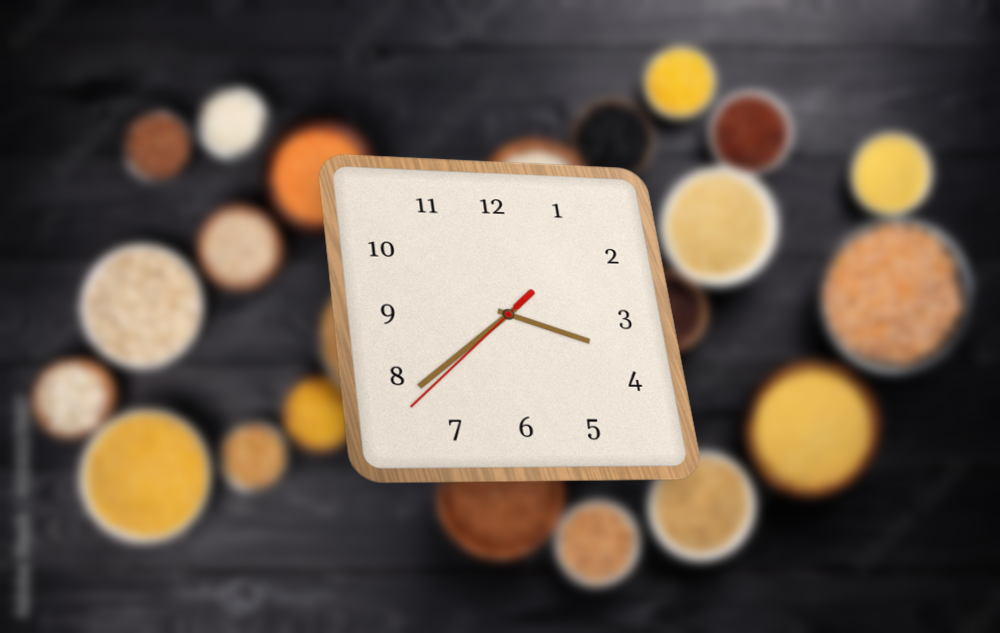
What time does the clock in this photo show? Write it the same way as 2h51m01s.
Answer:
3h38m38s
